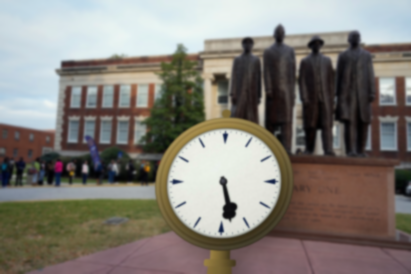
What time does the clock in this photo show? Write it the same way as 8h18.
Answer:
5h28
